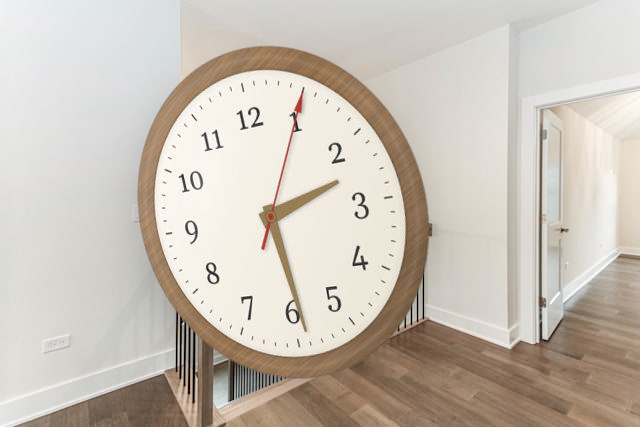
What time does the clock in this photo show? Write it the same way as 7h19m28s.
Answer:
2h29m05s
